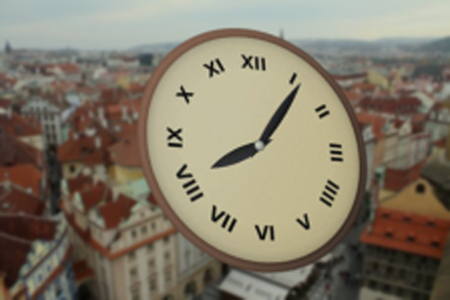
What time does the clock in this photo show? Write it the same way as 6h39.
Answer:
8h06
